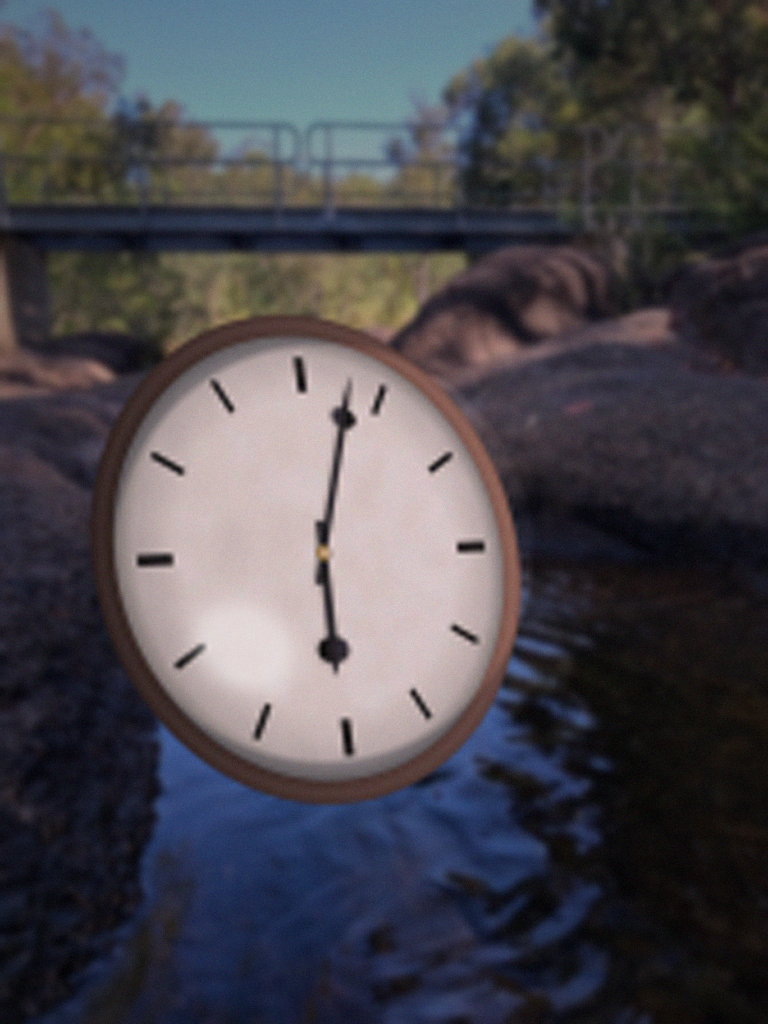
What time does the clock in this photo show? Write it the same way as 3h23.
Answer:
6h03
